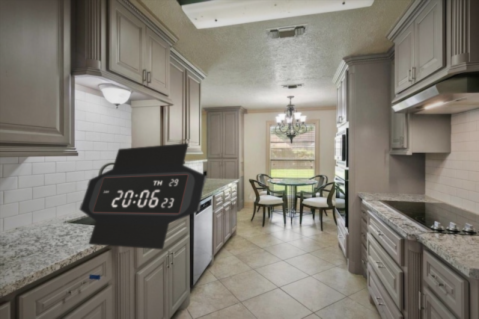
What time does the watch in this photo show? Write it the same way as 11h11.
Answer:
20h06
